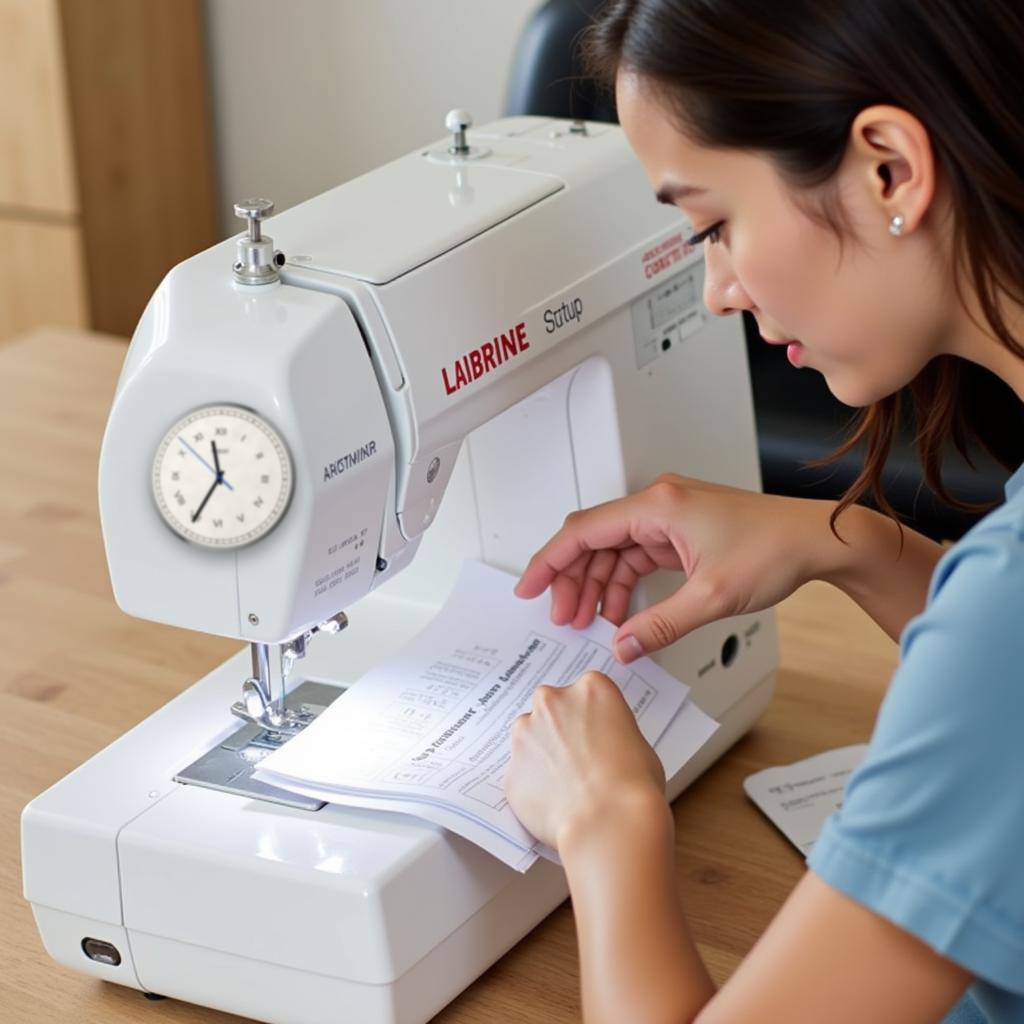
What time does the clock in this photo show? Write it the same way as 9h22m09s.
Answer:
11h34m52s
